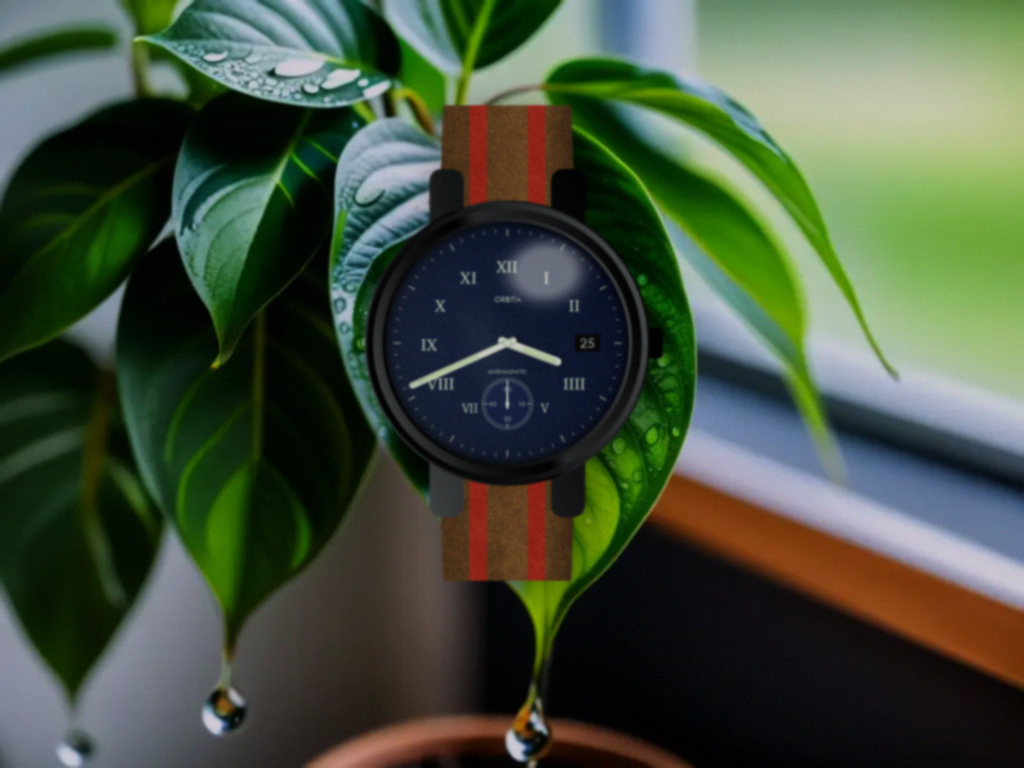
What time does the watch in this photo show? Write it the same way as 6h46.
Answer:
3h41
